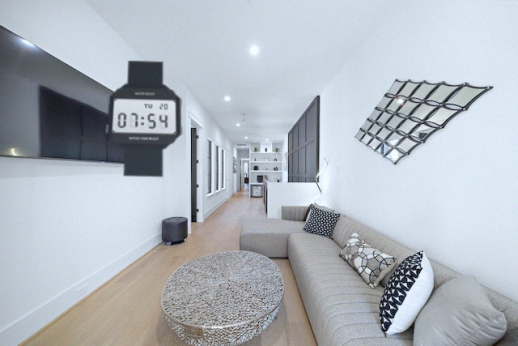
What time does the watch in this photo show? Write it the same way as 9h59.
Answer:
7h54
